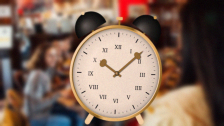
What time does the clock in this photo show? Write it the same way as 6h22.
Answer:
10h08
